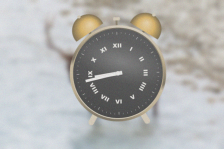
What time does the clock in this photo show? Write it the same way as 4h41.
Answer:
8h43
